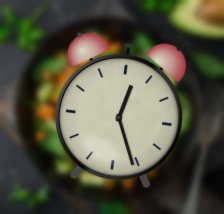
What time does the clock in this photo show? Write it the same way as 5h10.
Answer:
12h26
